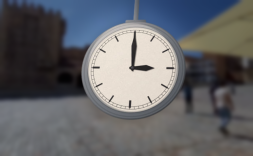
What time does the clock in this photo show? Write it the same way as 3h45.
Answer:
3h00
